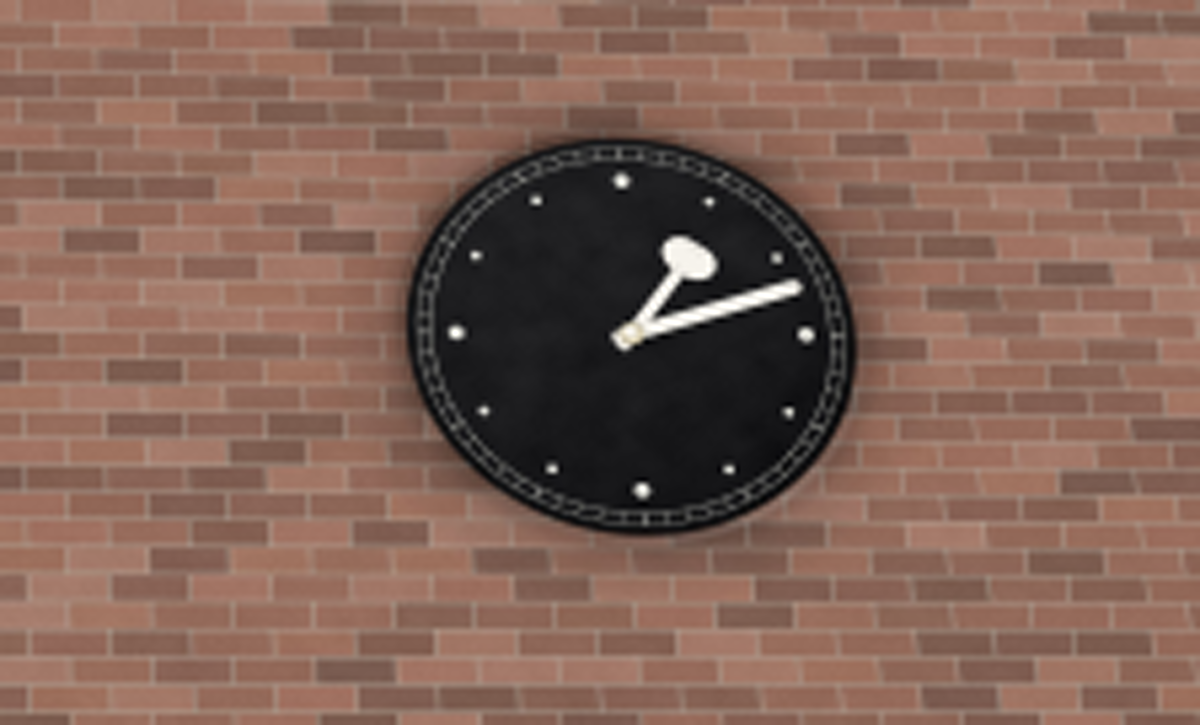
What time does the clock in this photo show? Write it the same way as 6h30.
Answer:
1h12
